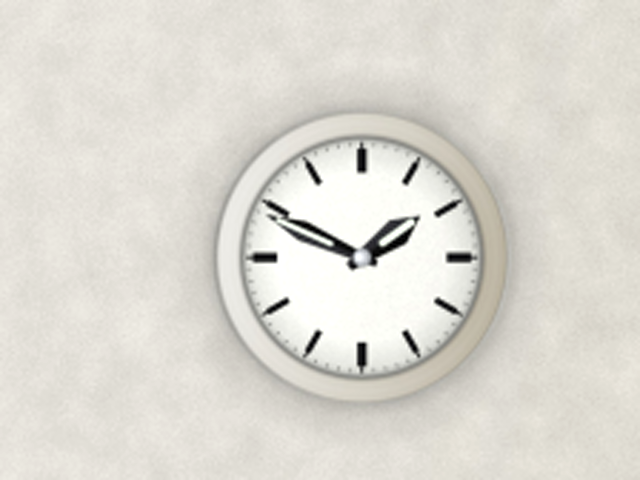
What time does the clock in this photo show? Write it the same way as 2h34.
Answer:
1h49
